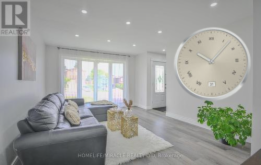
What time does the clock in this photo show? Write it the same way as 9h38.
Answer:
10h07
